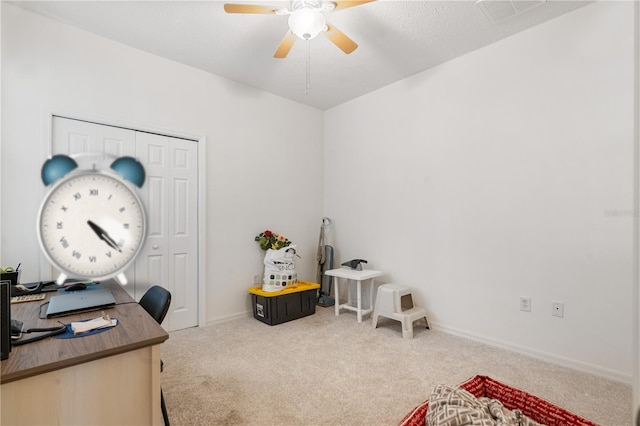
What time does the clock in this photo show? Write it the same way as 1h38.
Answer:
4h22
